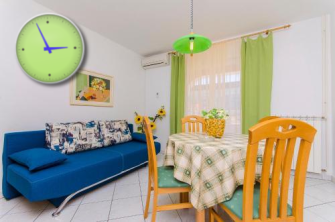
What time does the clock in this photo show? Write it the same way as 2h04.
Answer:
2h56
